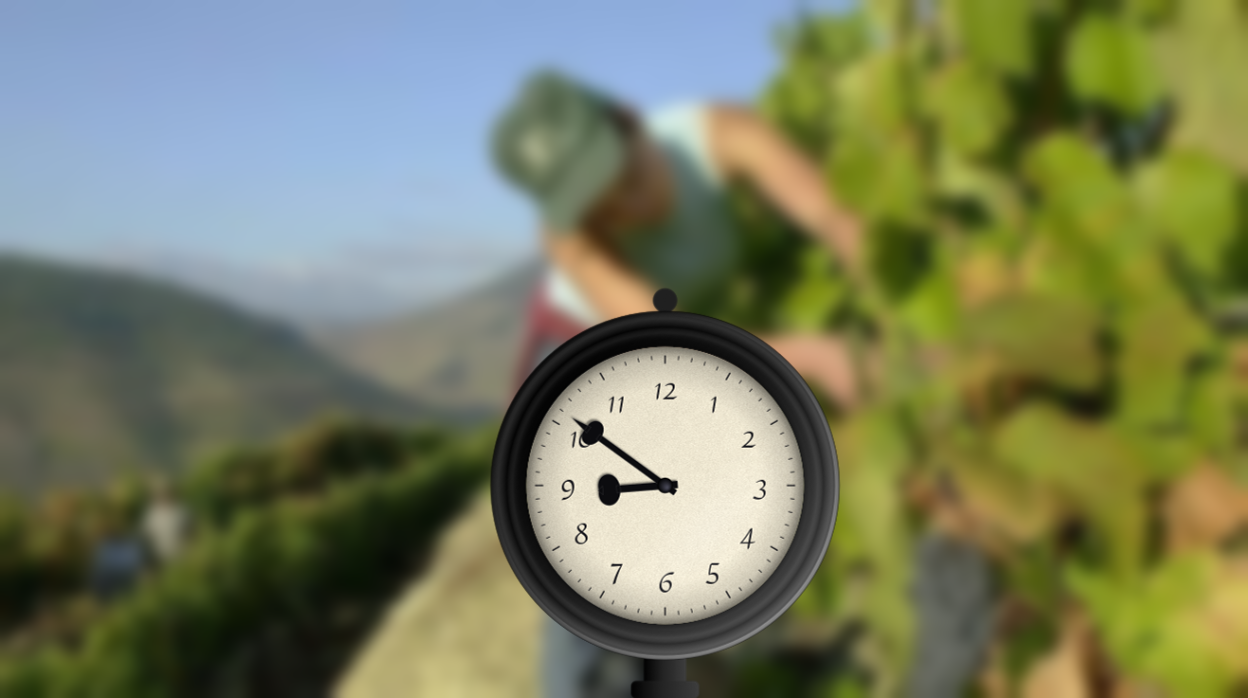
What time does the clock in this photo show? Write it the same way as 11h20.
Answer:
8h51
